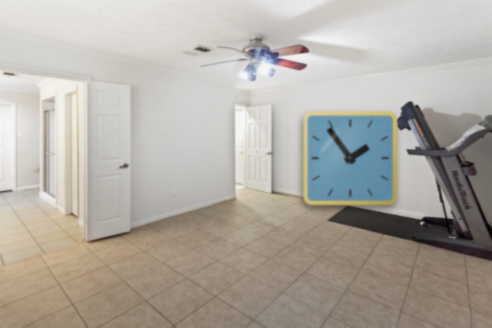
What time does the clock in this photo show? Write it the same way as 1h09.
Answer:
1h54
